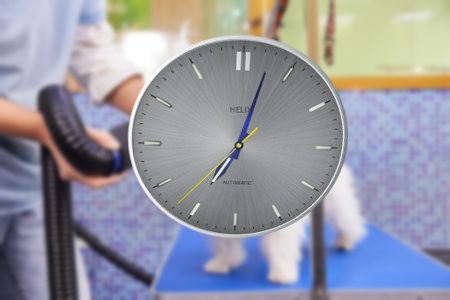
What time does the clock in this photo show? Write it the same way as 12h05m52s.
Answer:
7h02m37s
